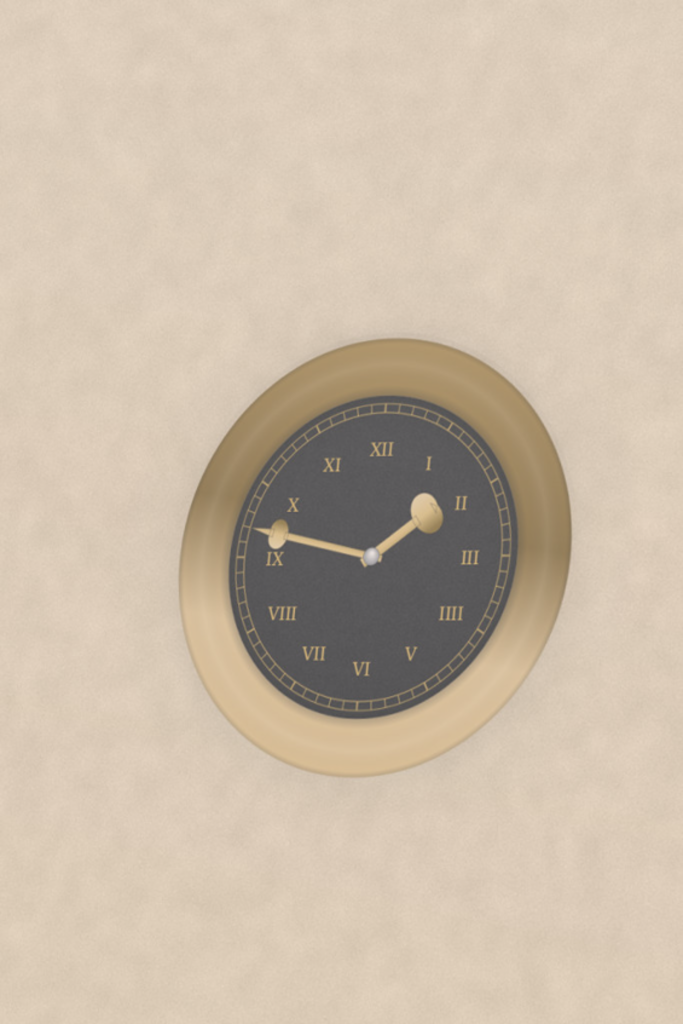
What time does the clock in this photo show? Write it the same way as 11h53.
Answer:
1h47
